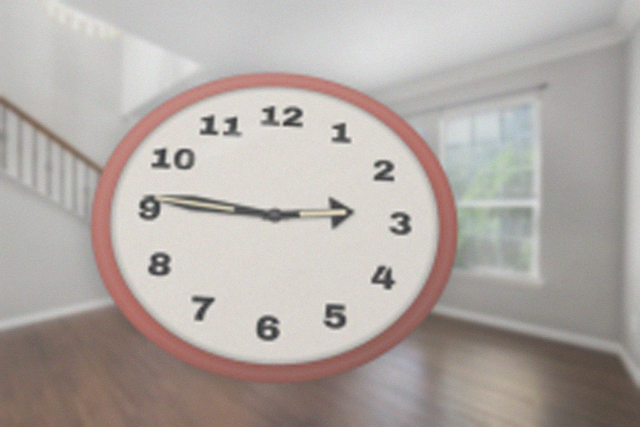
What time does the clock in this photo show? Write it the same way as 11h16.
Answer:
2h46
